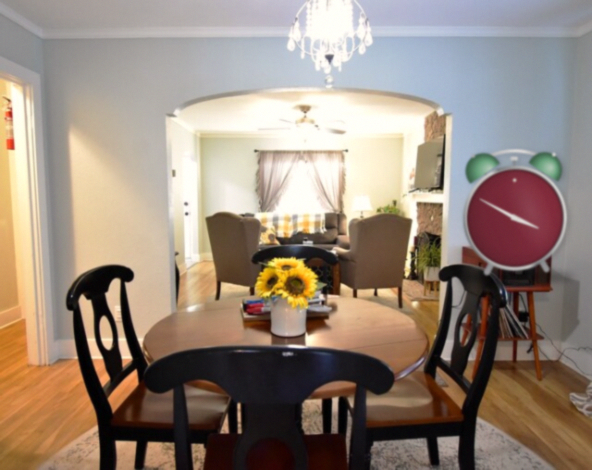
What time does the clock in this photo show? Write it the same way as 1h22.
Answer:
3h50
